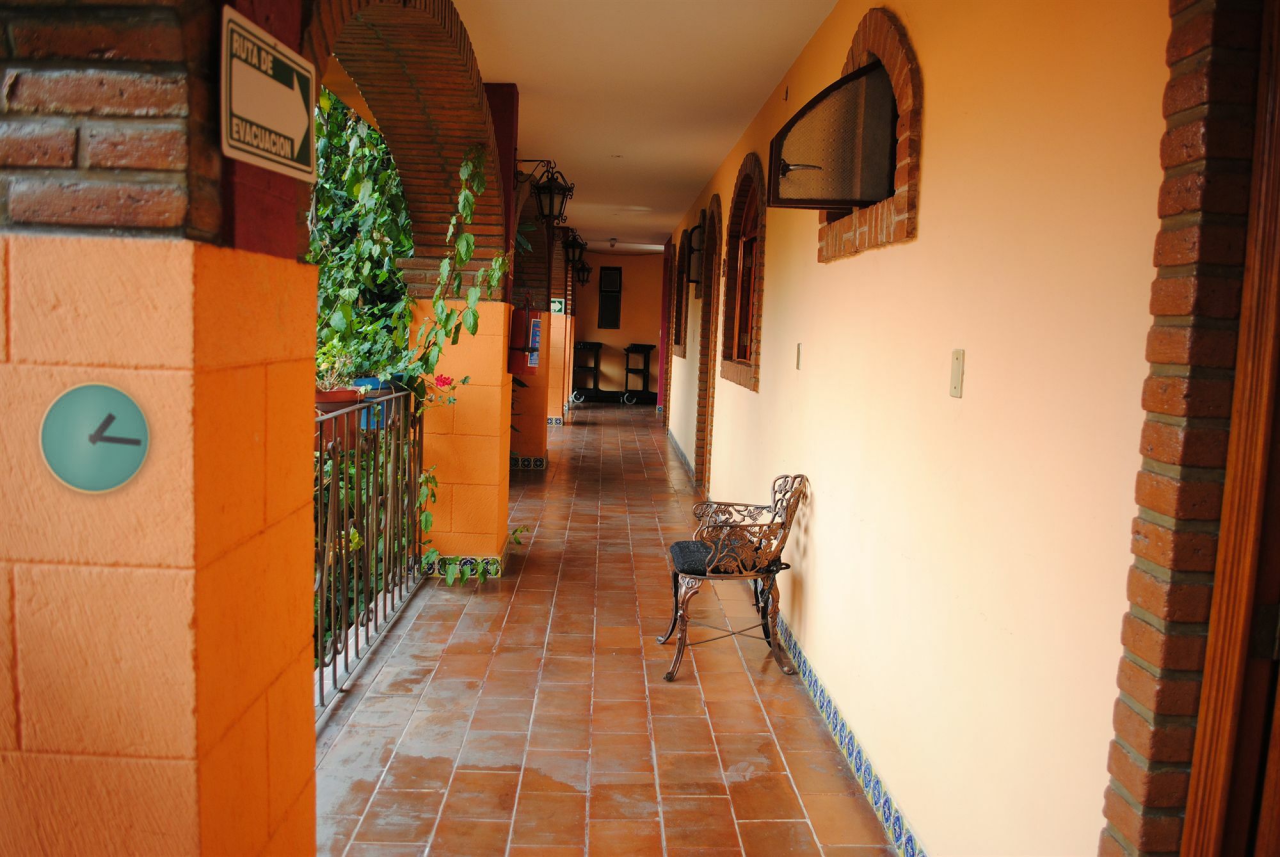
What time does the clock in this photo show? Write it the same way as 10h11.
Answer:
1h16
